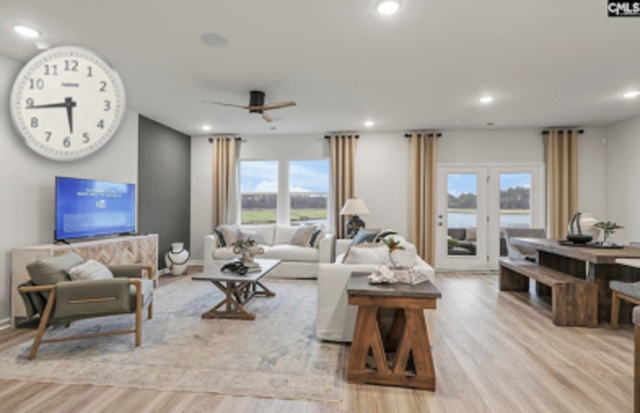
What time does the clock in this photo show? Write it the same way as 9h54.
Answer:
5h44
